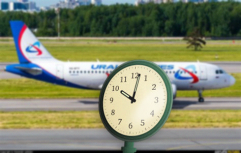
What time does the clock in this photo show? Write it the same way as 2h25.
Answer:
10h02
